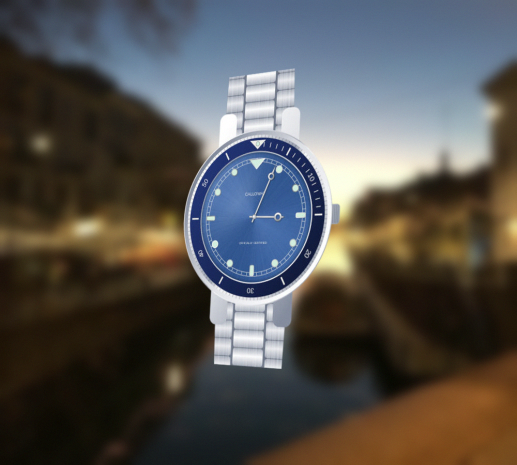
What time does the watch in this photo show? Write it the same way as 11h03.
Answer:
3h04
